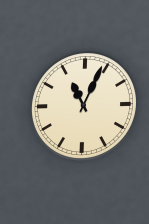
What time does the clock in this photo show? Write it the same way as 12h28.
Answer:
11h04
